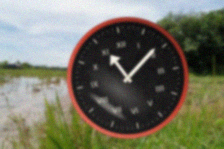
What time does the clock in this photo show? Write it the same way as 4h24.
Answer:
11h09
